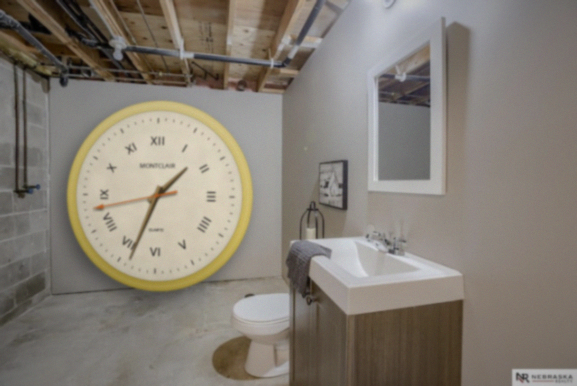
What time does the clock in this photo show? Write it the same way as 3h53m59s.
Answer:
1h33m43s
